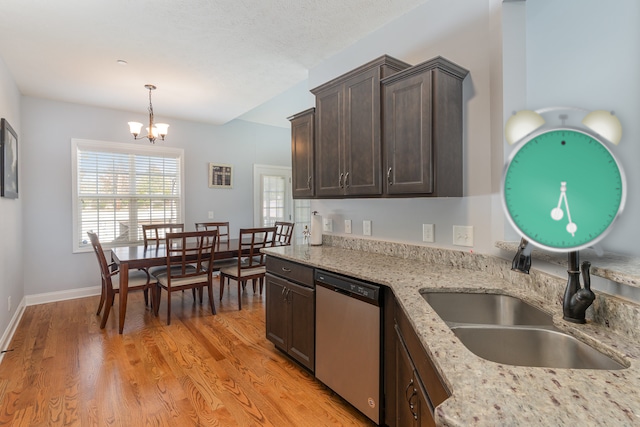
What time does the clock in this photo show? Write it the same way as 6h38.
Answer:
6h28
